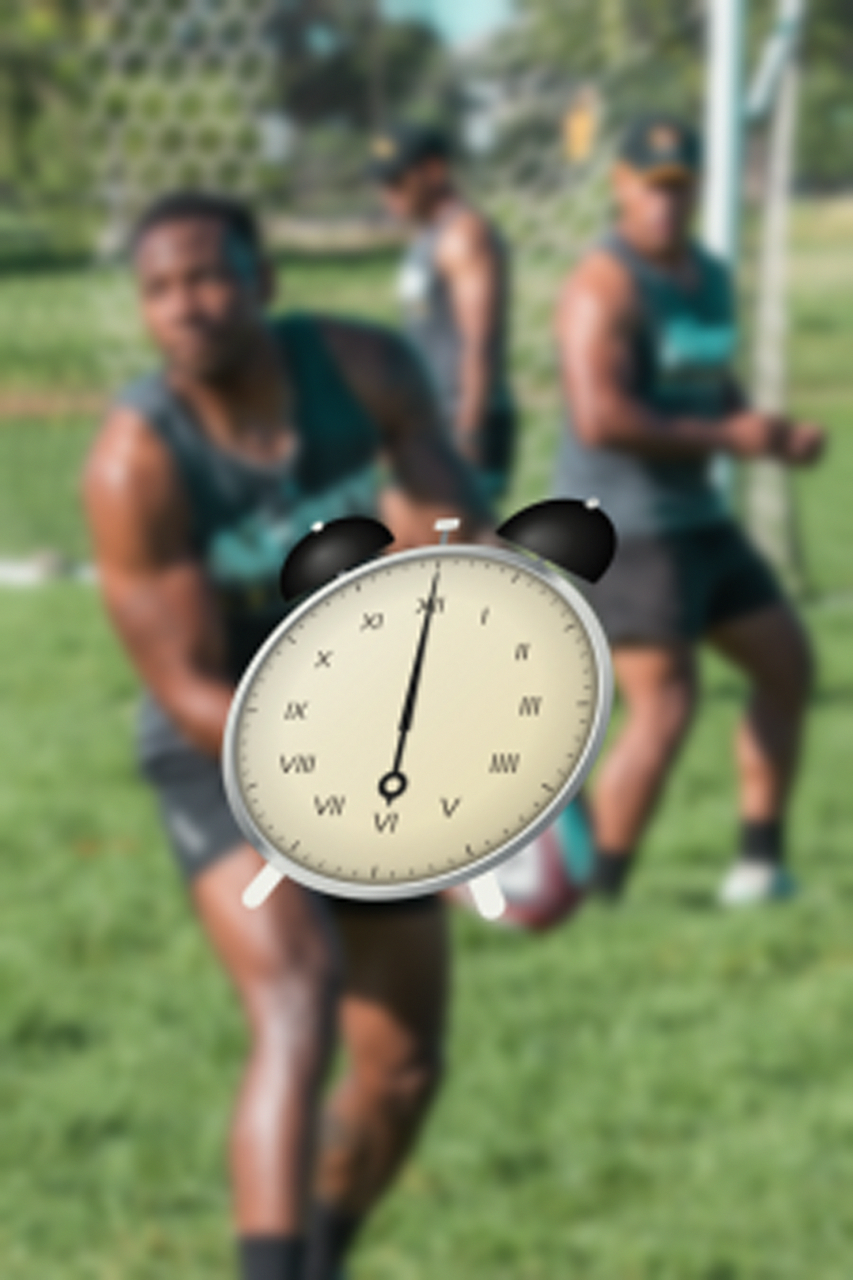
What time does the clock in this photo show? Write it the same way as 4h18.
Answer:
6h00
